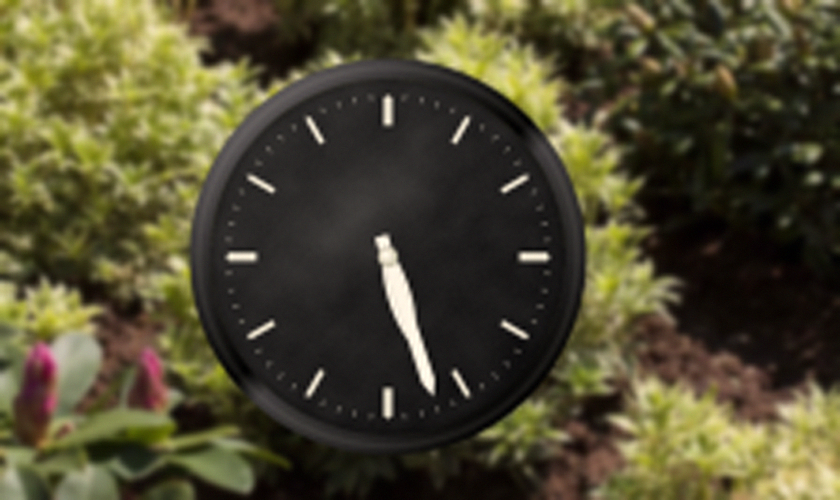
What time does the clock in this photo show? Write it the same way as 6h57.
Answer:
5h27
